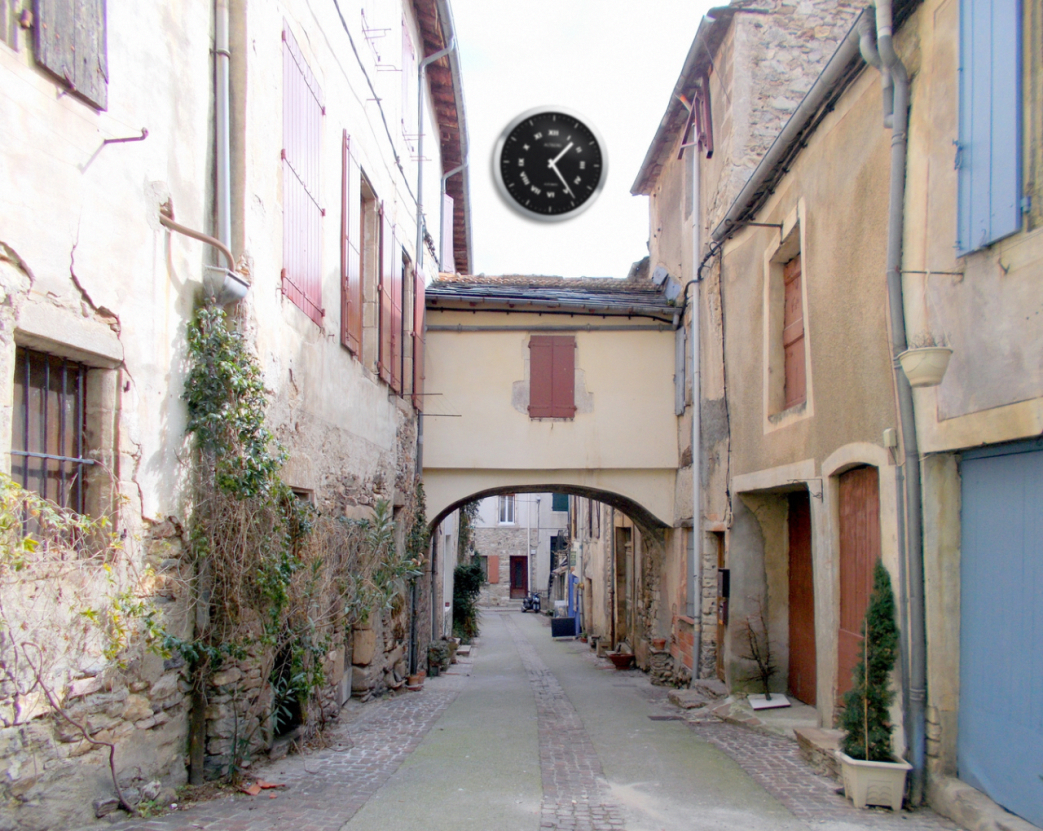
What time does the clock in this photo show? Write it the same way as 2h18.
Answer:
1h24
